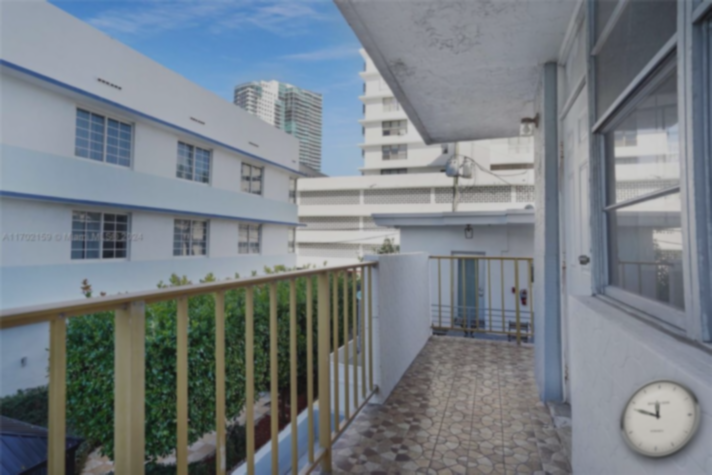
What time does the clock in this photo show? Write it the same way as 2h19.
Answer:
11h48
